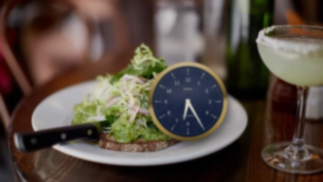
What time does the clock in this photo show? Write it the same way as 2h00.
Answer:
6h25
